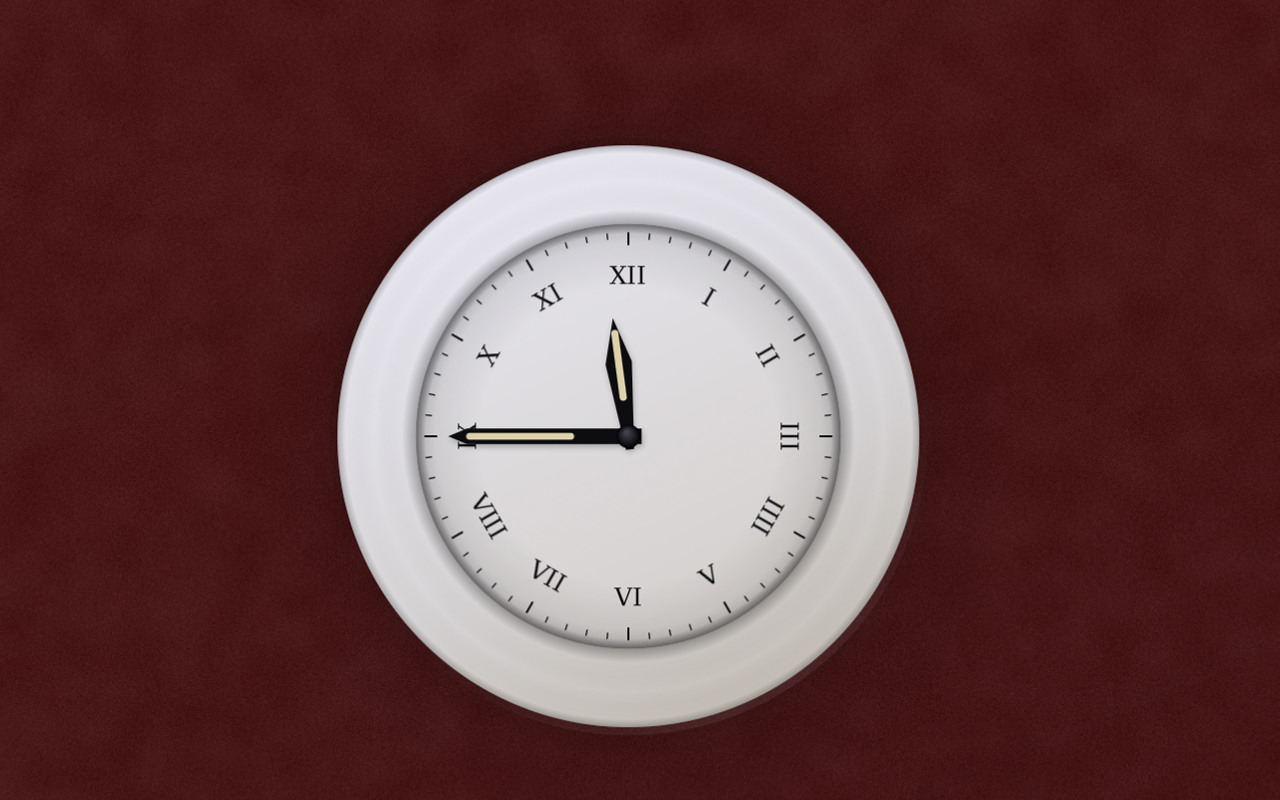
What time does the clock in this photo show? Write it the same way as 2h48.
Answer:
11h45
